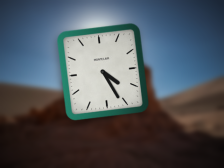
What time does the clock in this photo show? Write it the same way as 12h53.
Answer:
4h26
